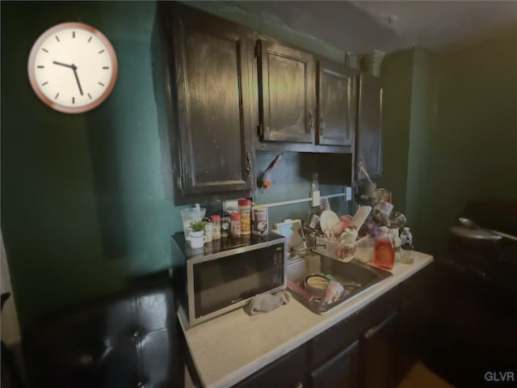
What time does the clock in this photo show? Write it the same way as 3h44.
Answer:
9h27
